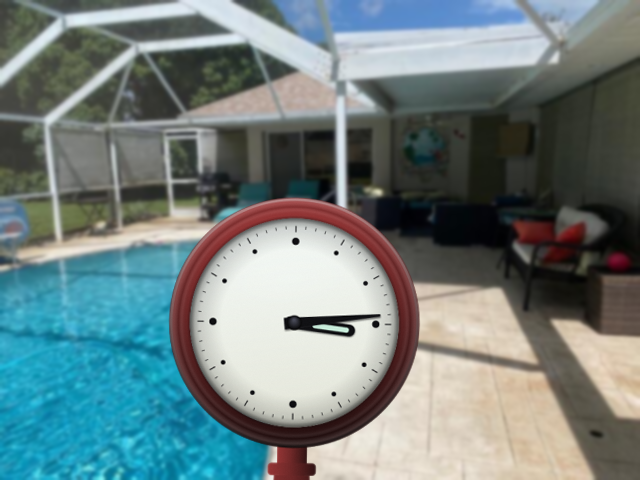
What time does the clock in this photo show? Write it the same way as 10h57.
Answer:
3h14
